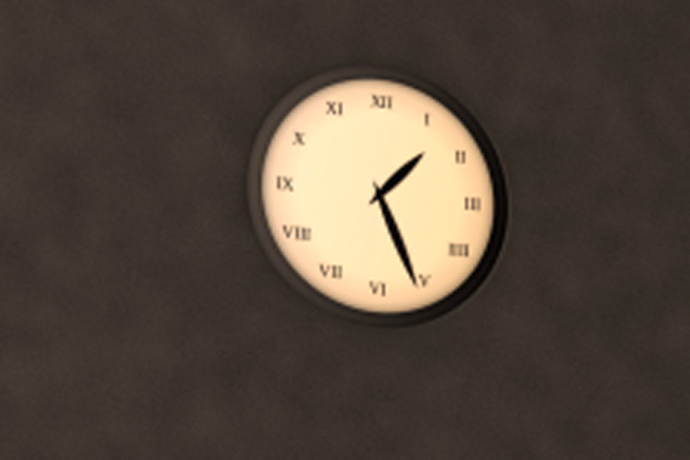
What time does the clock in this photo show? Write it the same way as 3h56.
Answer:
1h26
